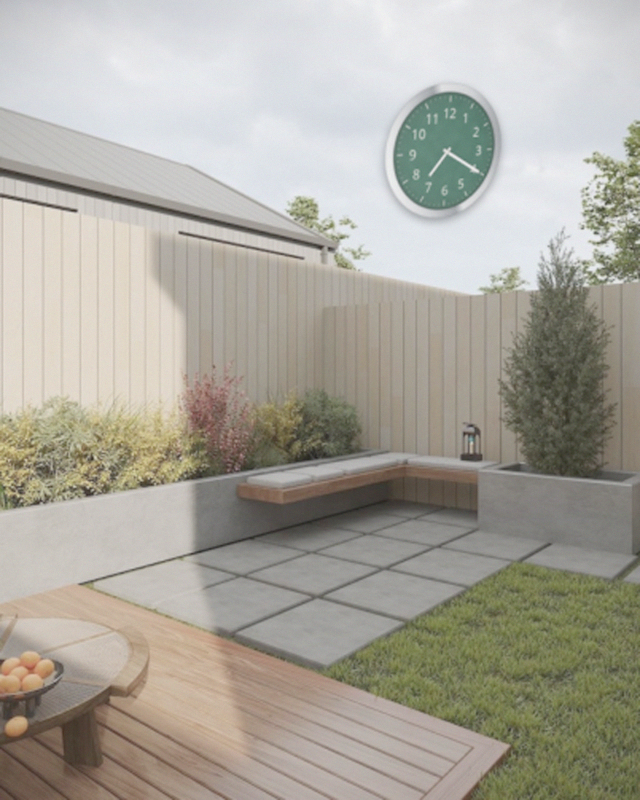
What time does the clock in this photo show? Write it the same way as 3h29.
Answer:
7h20
